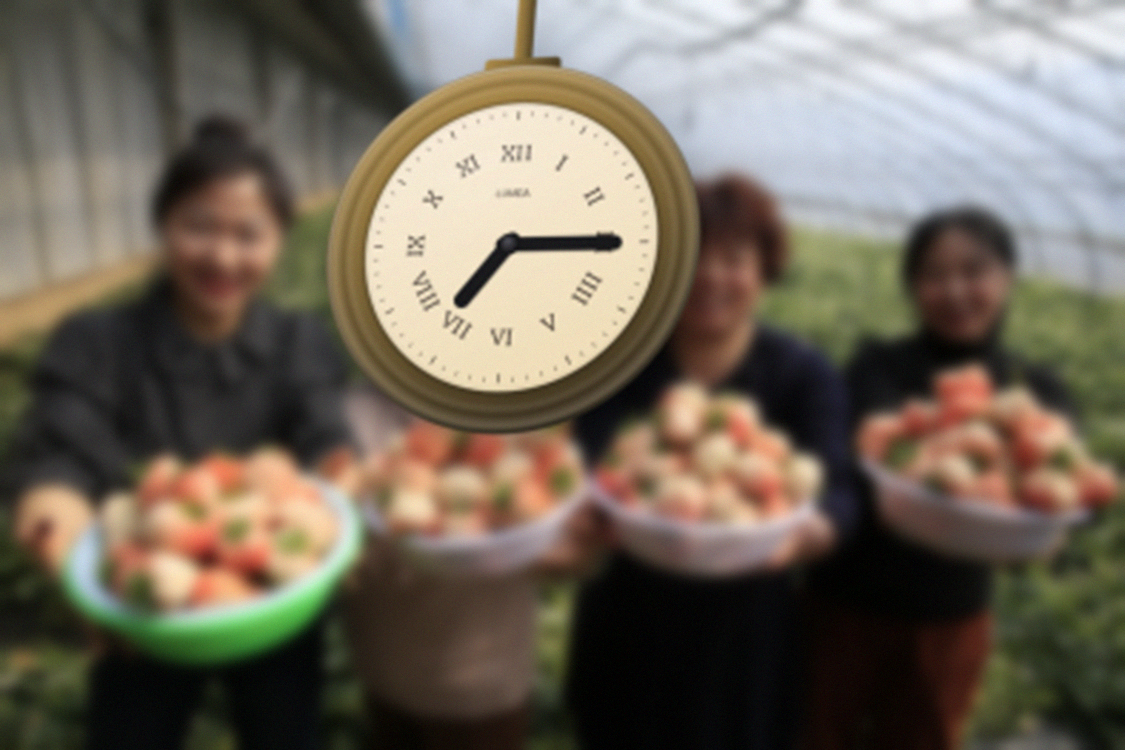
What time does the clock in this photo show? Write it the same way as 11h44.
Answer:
7h15
